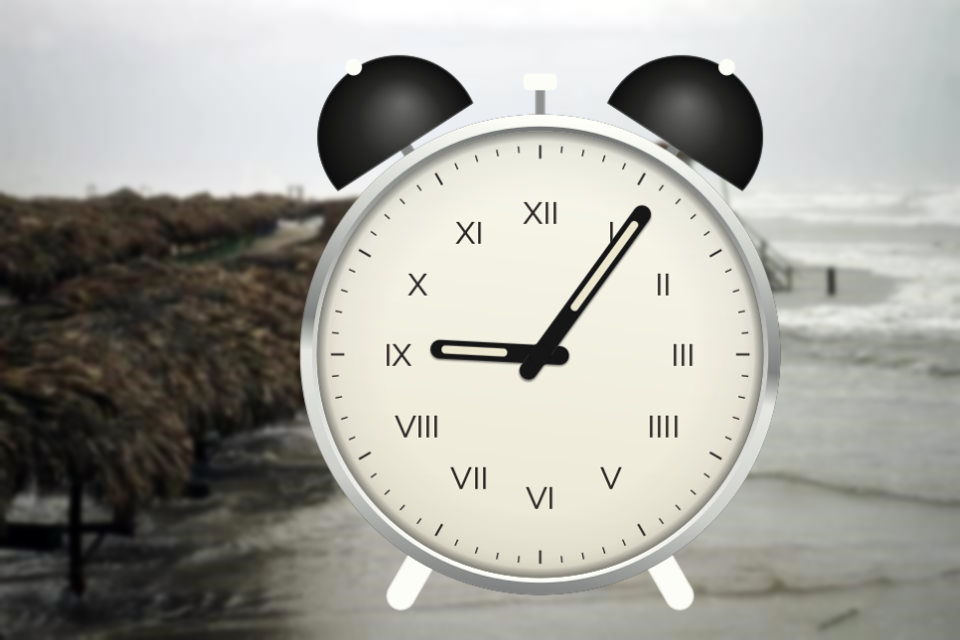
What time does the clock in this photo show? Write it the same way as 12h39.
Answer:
9h06
